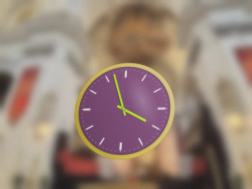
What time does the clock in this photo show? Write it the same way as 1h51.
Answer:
3h57
